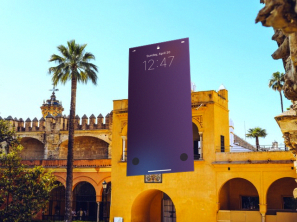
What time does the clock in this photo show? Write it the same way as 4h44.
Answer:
12h47
